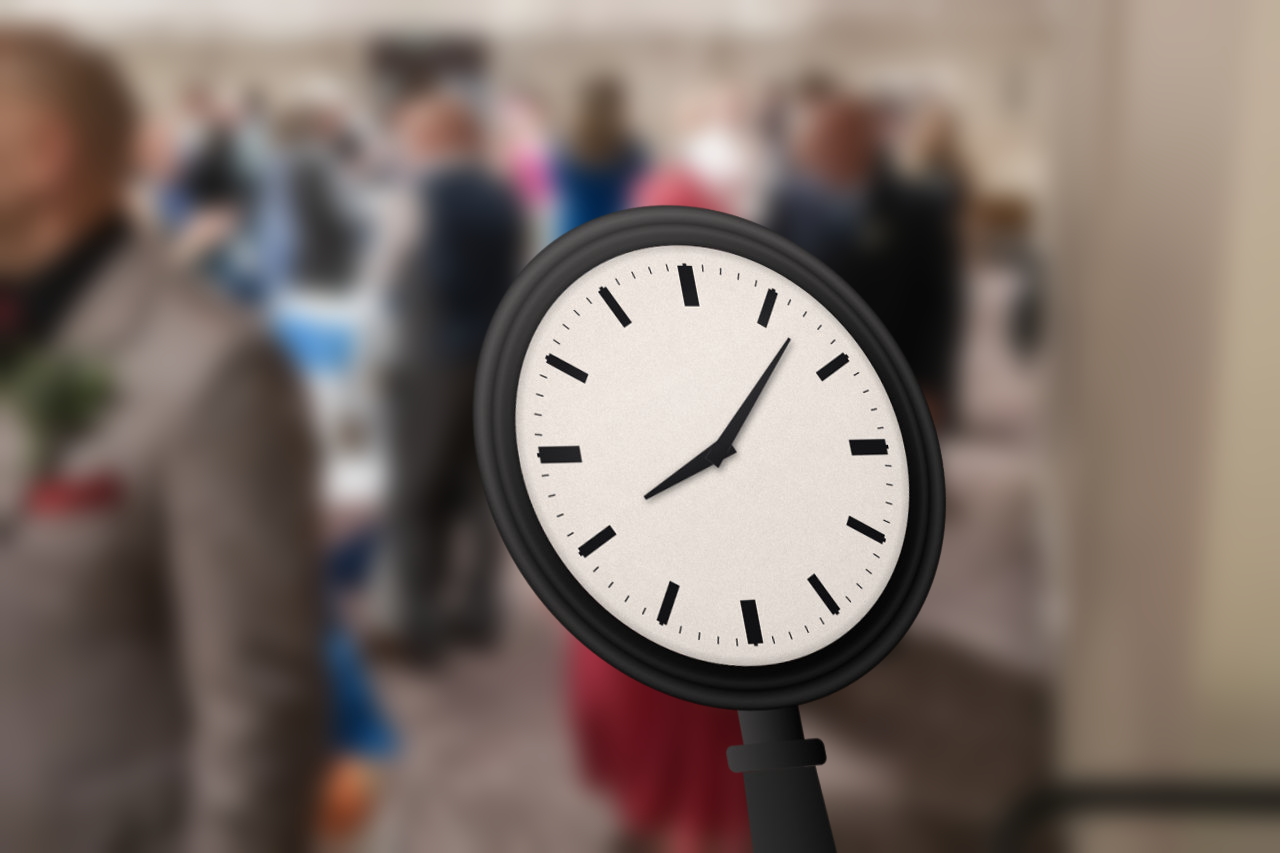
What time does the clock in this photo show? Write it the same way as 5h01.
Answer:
8h07
